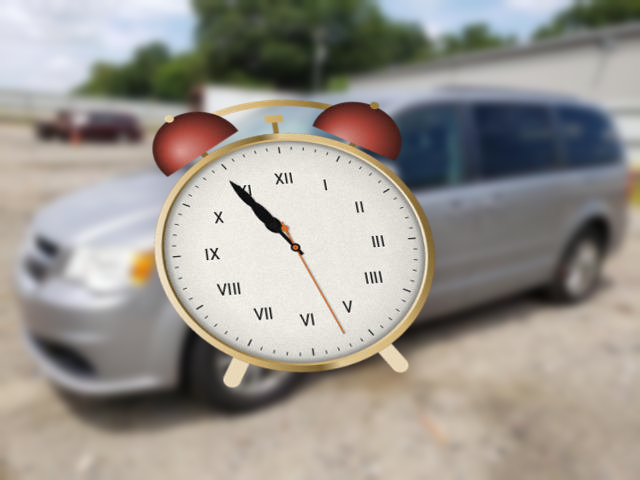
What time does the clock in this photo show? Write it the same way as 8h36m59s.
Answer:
10h54m27s
